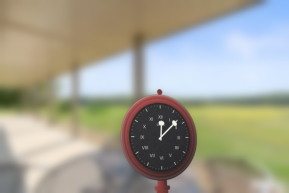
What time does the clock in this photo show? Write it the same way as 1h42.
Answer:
12h08
